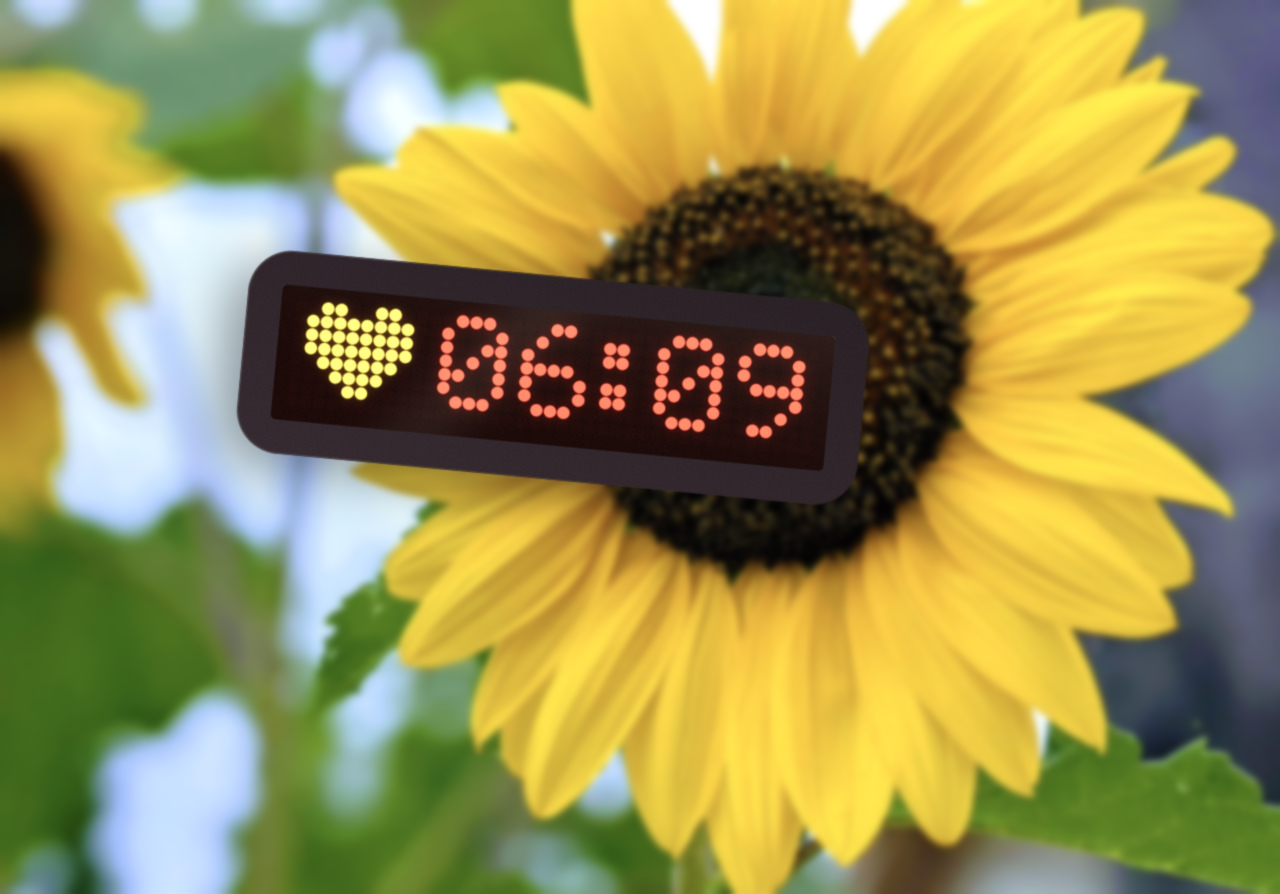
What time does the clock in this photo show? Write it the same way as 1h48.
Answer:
6h09
